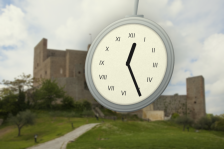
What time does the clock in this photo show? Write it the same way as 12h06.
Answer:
12h25
